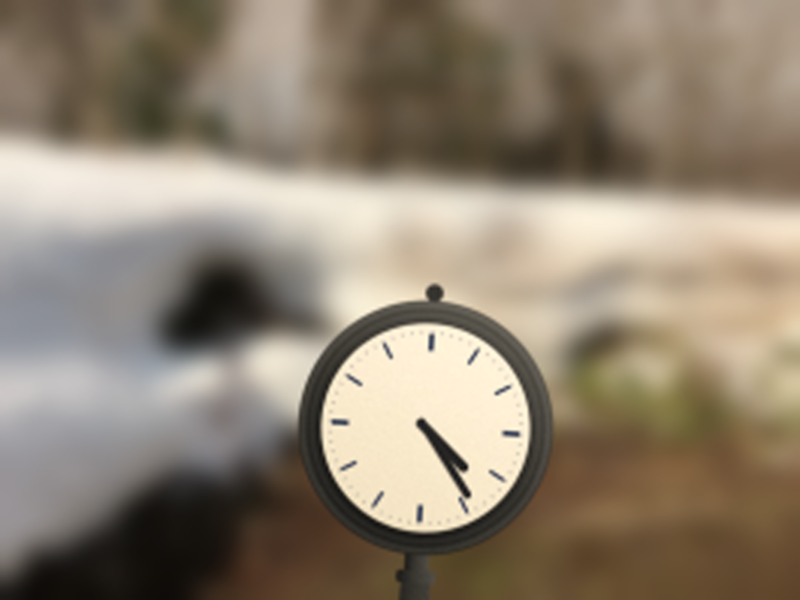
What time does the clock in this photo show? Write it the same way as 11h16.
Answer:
4h24
